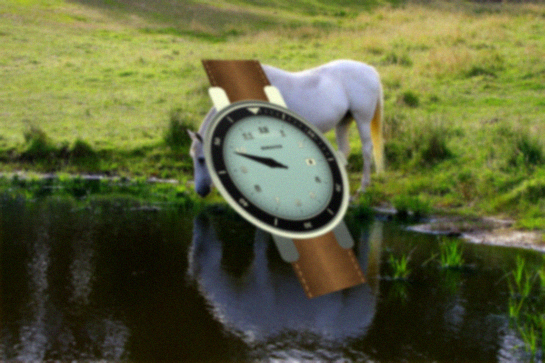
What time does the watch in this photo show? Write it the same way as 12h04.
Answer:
9h49
